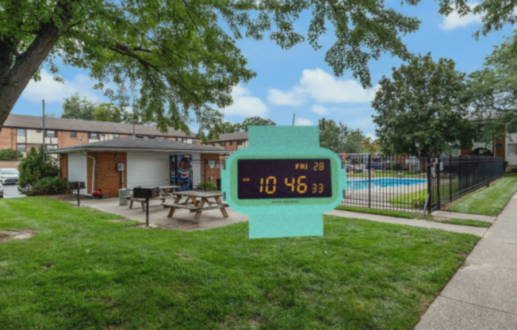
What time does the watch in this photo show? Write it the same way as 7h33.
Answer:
10h46
